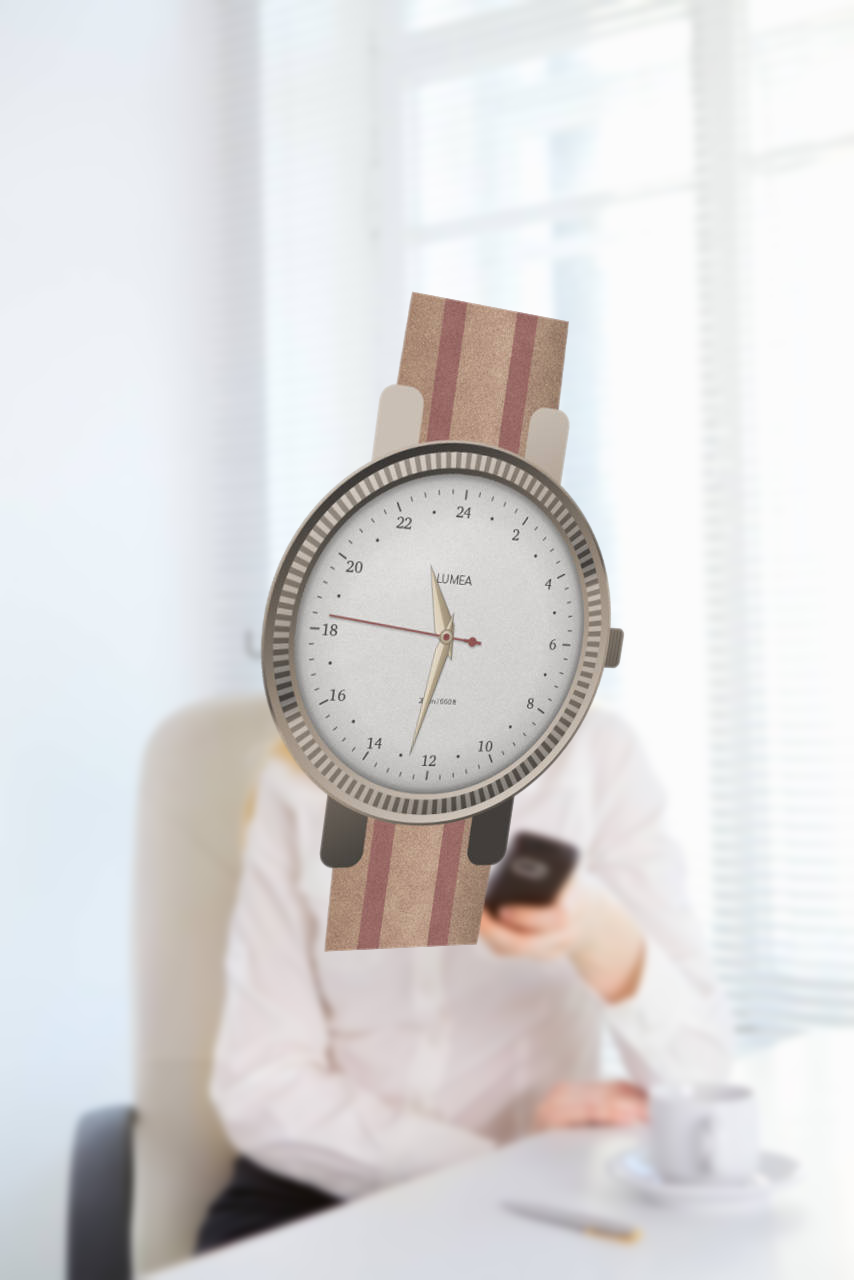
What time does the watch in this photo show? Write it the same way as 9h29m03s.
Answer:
22h31m46s
